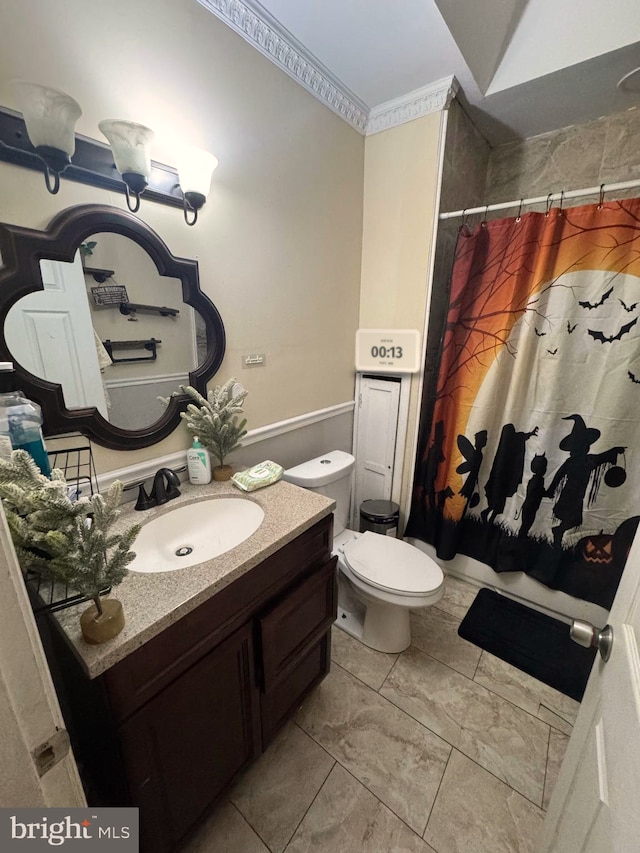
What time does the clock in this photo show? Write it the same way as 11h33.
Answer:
0h13
